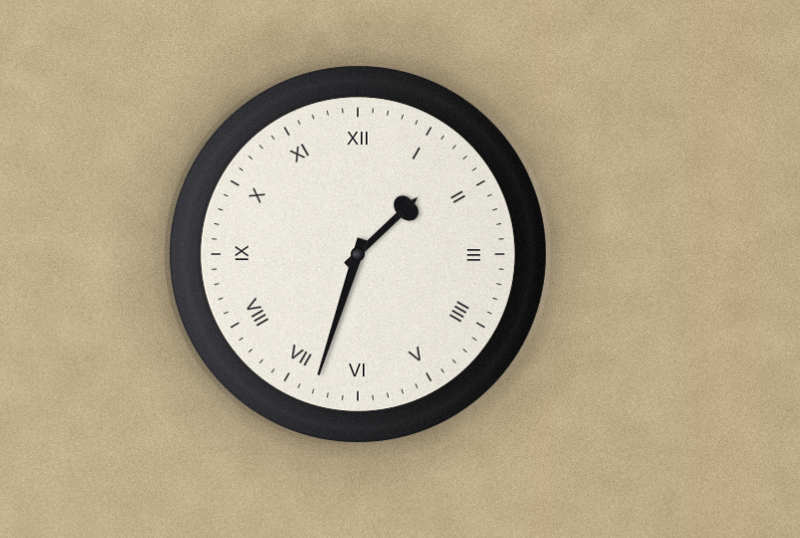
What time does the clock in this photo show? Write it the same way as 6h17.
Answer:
1h33
